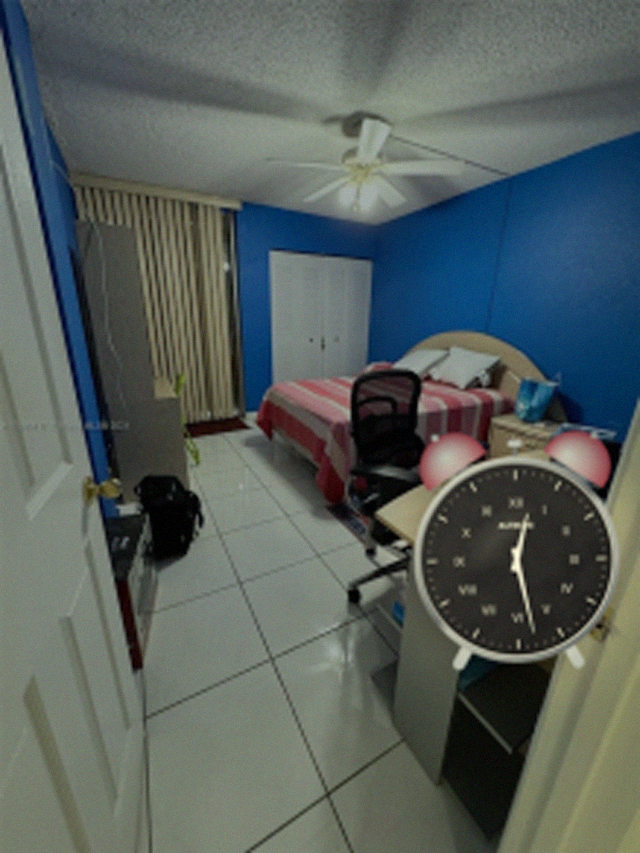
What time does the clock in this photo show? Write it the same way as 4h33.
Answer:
12h28
